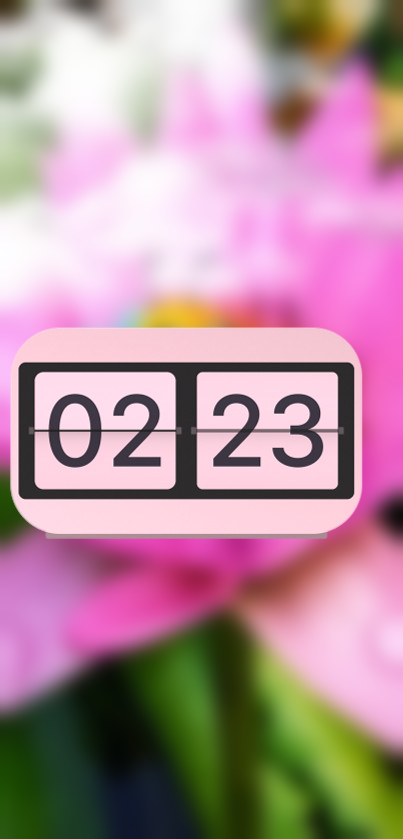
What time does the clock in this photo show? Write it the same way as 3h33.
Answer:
2h23
